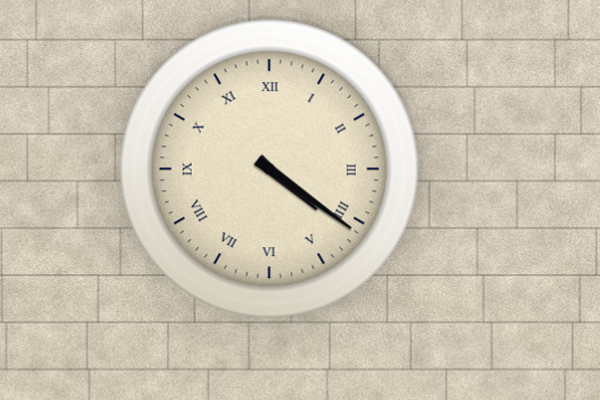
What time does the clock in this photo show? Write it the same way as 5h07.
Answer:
4h21
